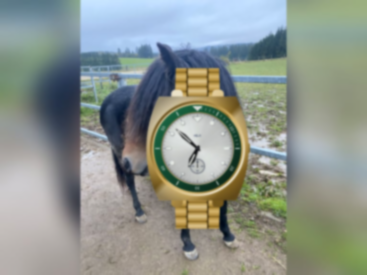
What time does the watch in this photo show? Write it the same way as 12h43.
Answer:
6h52
